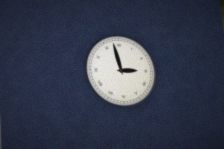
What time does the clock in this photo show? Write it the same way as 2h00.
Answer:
2h58
